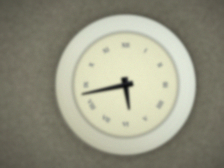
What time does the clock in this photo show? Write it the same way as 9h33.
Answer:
5h43
